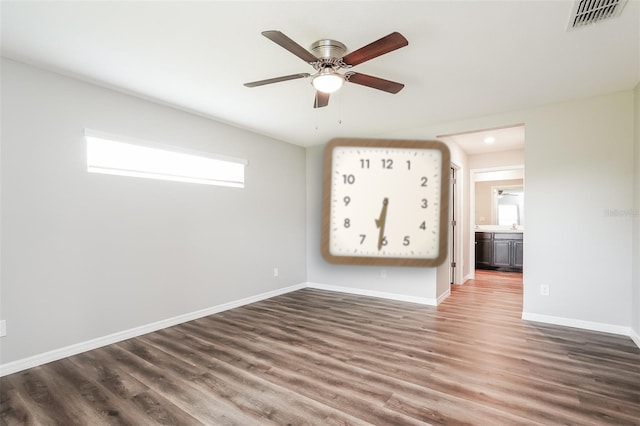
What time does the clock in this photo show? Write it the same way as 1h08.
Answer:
6h31
